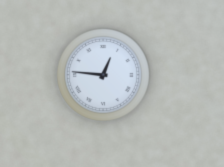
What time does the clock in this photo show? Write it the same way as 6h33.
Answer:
12h46
